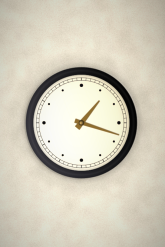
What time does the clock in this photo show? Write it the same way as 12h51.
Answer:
1h18
